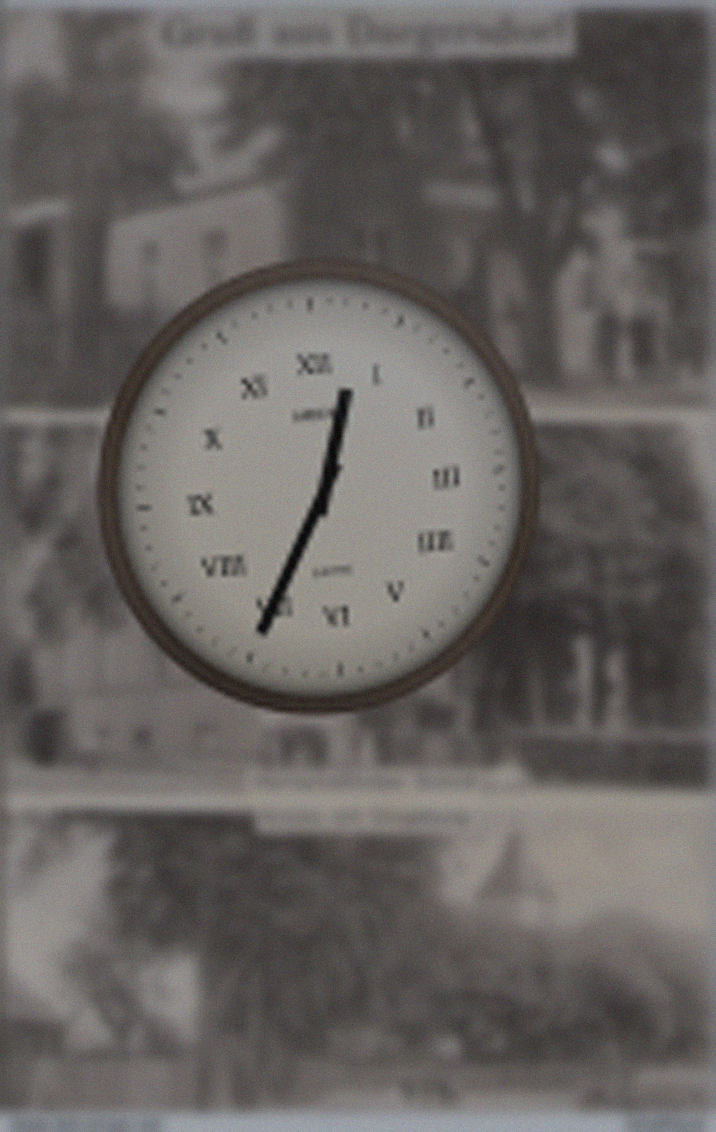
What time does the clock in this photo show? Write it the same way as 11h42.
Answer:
12h35
